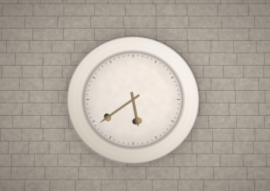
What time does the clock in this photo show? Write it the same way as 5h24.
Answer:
5h39
